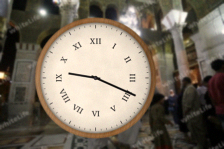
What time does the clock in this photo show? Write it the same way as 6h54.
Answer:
9h19
